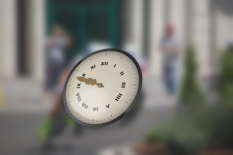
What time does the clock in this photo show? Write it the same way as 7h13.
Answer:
9h48
